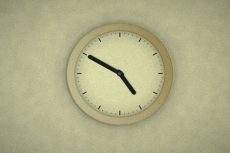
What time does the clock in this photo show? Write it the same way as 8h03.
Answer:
4h50
